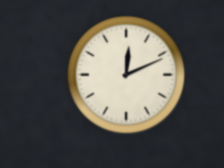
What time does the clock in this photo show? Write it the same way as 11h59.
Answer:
12h11
